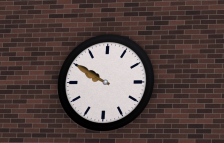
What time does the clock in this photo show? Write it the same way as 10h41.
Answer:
9h50
